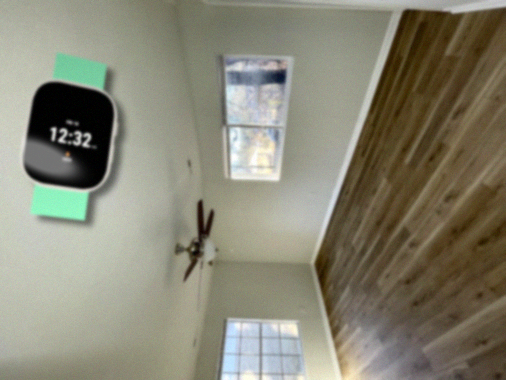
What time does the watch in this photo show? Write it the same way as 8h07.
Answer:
12h32
